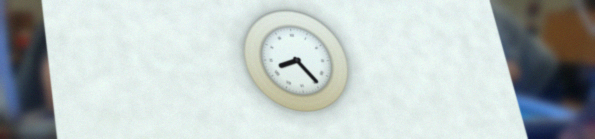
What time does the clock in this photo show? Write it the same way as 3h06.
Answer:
8h24
